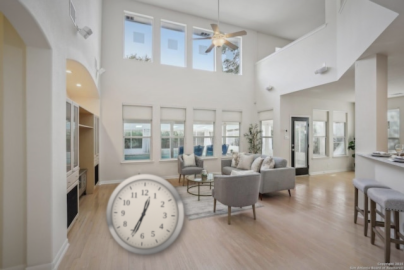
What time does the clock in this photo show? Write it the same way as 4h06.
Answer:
12h34
